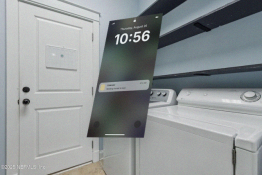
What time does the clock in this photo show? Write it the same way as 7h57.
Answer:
10h56
